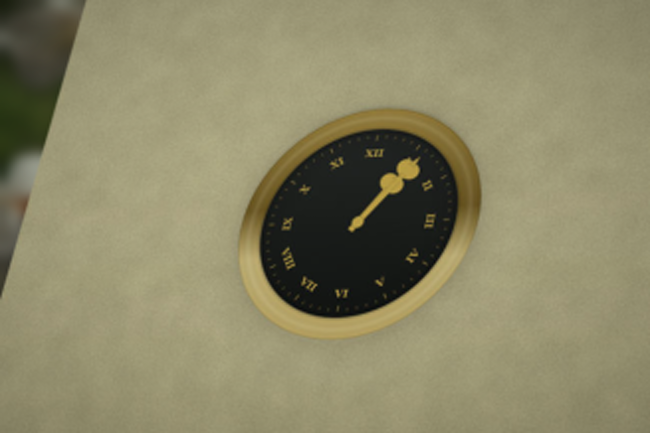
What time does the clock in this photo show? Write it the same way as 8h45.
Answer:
1h06
